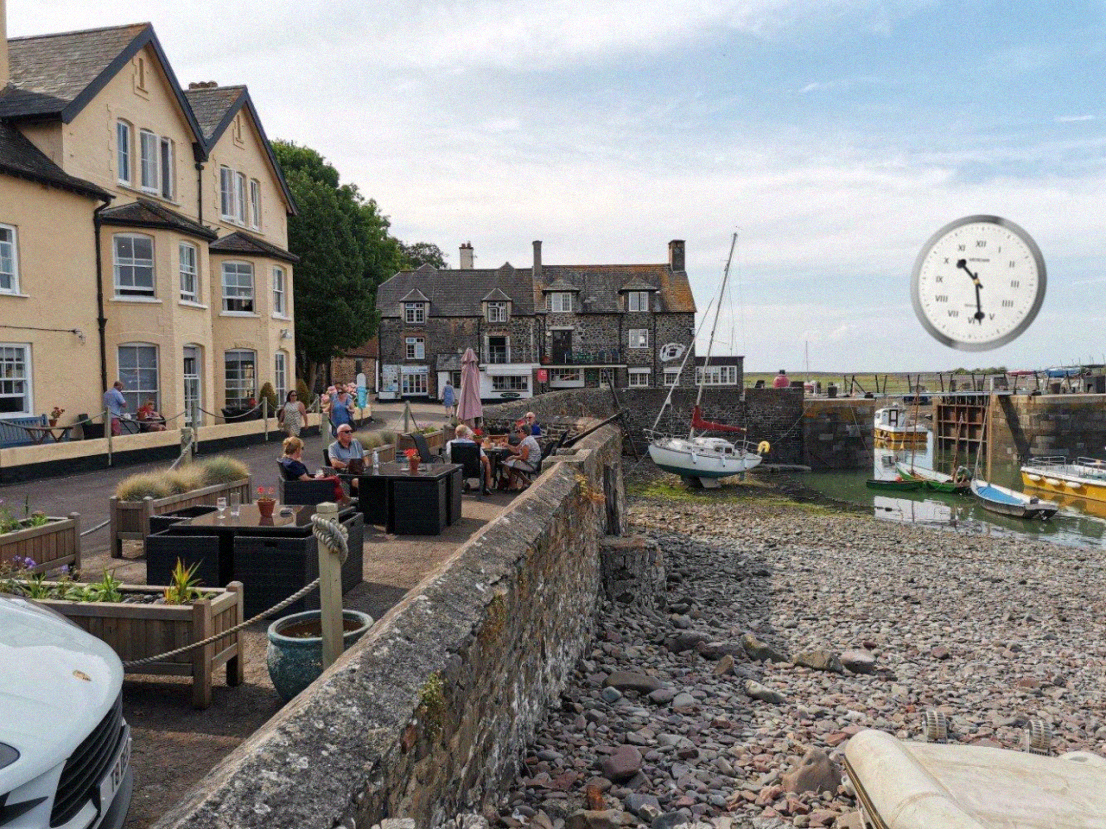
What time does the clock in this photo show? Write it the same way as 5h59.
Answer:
10h28
